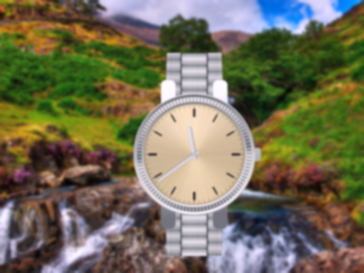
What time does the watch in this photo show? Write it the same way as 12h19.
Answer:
11h39
